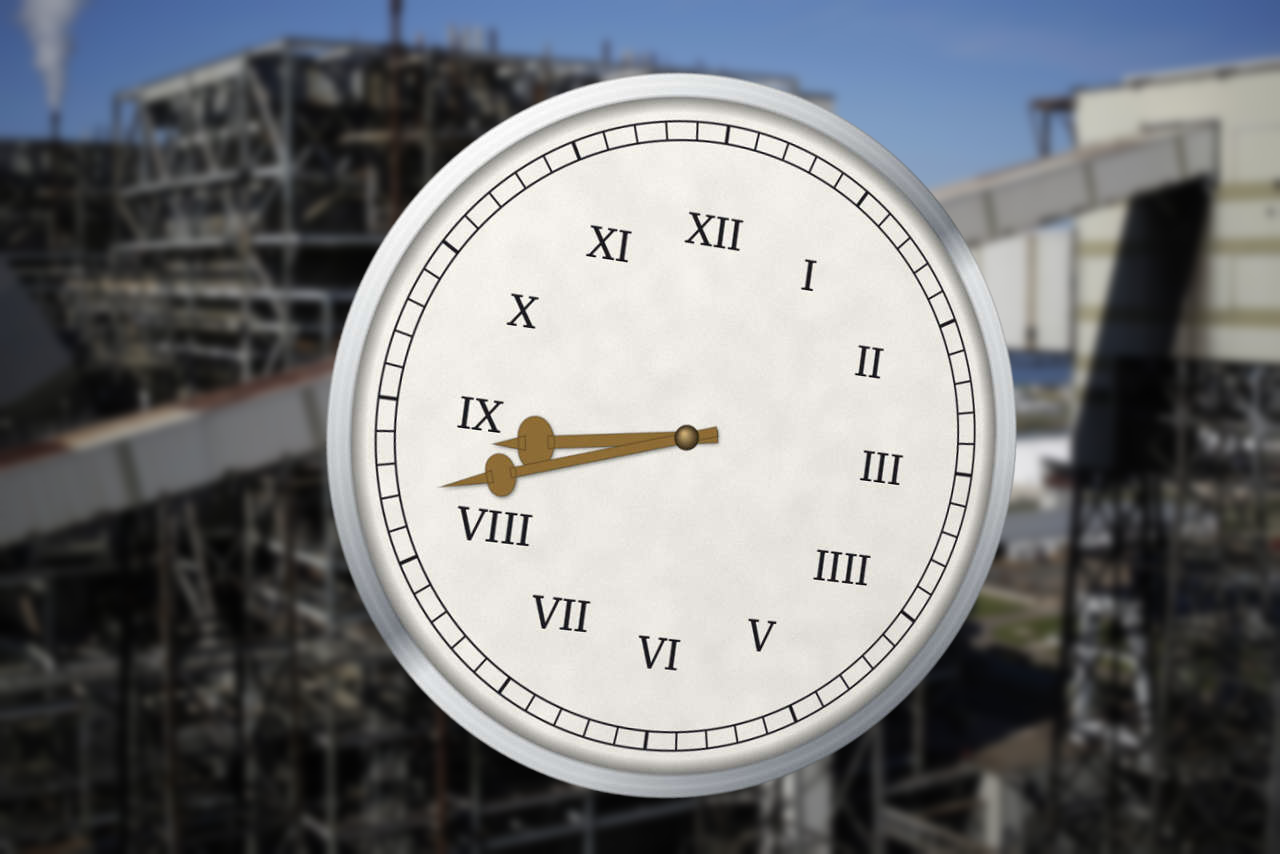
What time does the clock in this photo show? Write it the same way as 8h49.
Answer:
8h42
